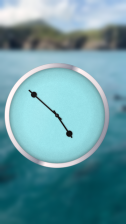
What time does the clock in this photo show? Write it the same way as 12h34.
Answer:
4h52
